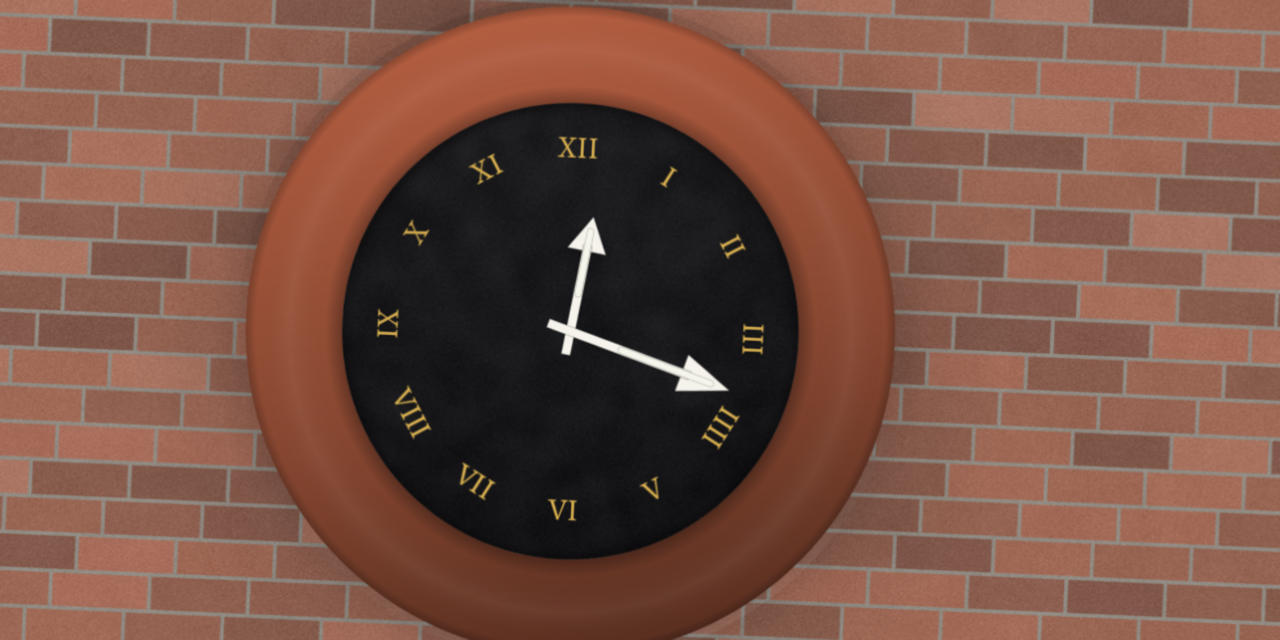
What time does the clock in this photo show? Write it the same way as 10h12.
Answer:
12h18
